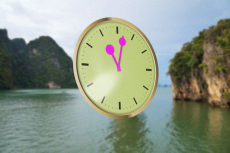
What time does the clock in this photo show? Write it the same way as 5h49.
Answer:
11h02
